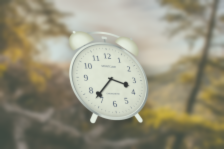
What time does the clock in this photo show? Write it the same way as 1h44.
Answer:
3h37
